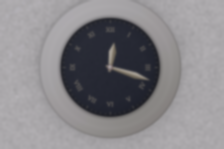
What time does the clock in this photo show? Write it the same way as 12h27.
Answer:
12h18
